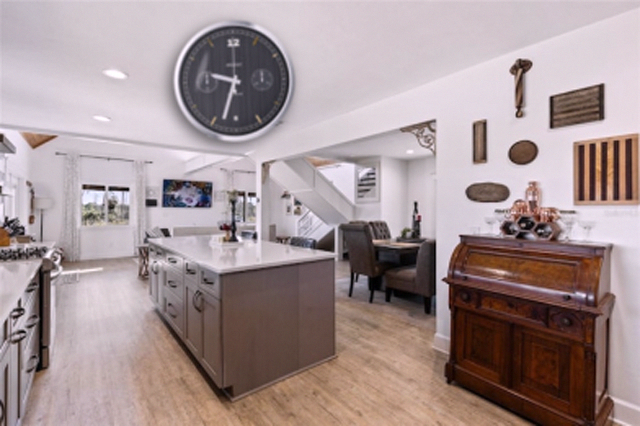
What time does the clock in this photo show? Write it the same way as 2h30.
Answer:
9h33
